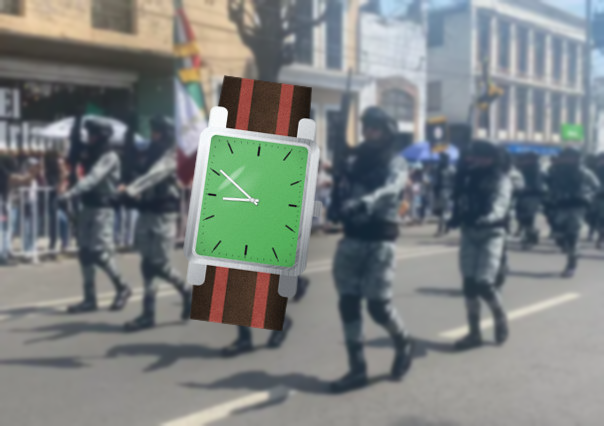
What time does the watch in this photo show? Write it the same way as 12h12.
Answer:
8h51
